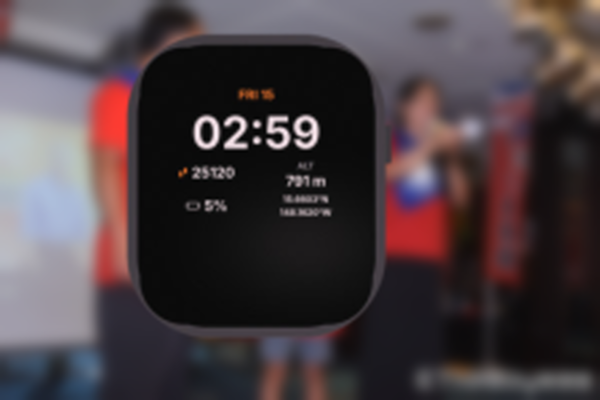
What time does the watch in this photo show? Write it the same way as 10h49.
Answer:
2h59
